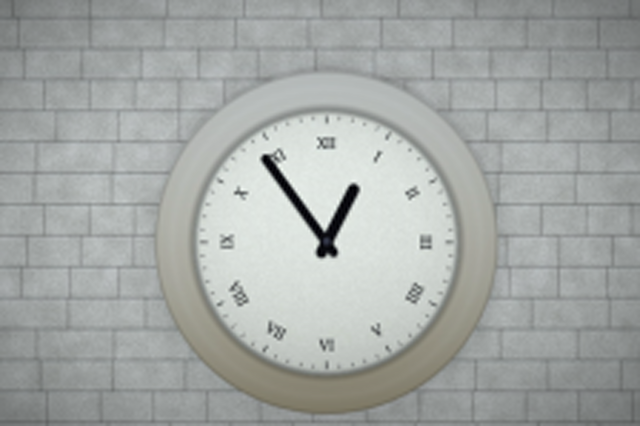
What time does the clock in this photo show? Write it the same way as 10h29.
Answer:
12h54
